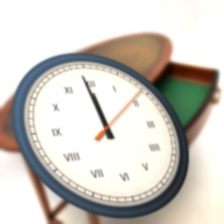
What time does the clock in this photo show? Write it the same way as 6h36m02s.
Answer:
11h59m09s
